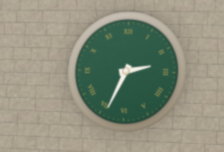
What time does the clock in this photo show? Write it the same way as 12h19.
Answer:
2h34
